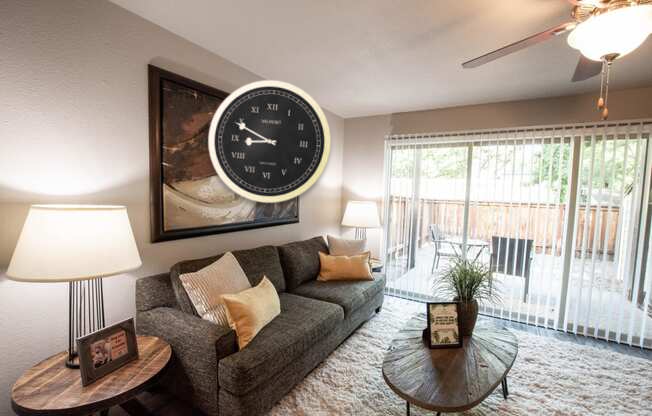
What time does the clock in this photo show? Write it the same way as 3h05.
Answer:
8h49
